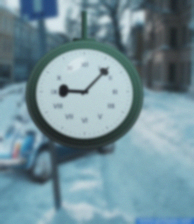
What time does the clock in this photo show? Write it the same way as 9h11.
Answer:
9h07
